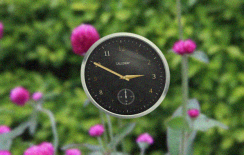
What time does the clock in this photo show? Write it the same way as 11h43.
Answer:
2h50
